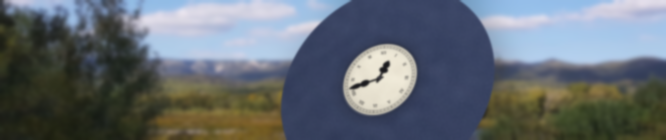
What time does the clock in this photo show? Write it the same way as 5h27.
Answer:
12h42
